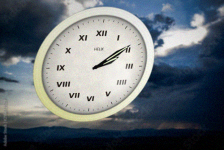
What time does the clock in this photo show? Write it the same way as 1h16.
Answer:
2h09
